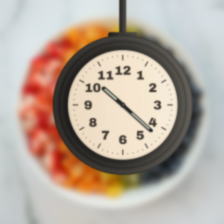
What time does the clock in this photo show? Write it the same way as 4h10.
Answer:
10h22
